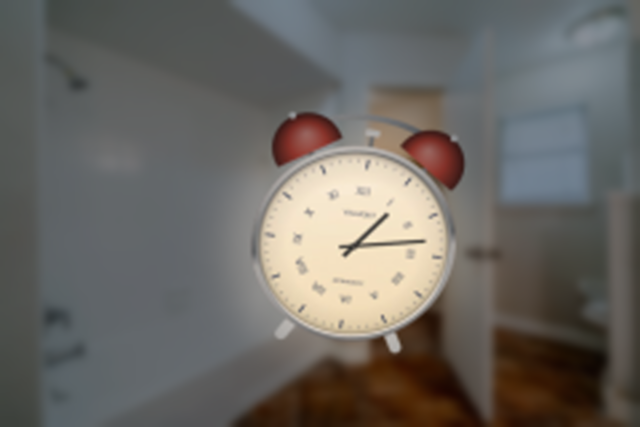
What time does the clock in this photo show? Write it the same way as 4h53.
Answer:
1h13
